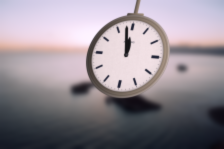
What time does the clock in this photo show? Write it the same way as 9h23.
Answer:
11h58
